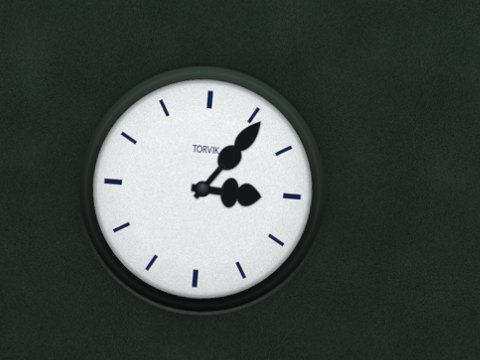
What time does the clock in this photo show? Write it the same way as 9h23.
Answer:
3h06
